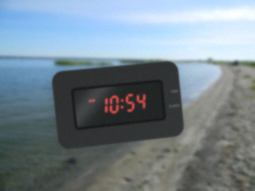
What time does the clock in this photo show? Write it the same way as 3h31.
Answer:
10h54
